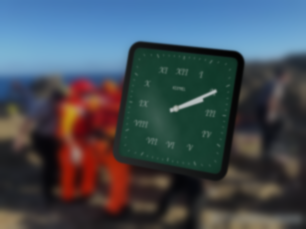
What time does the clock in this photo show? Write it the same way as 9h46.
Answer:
2h10
